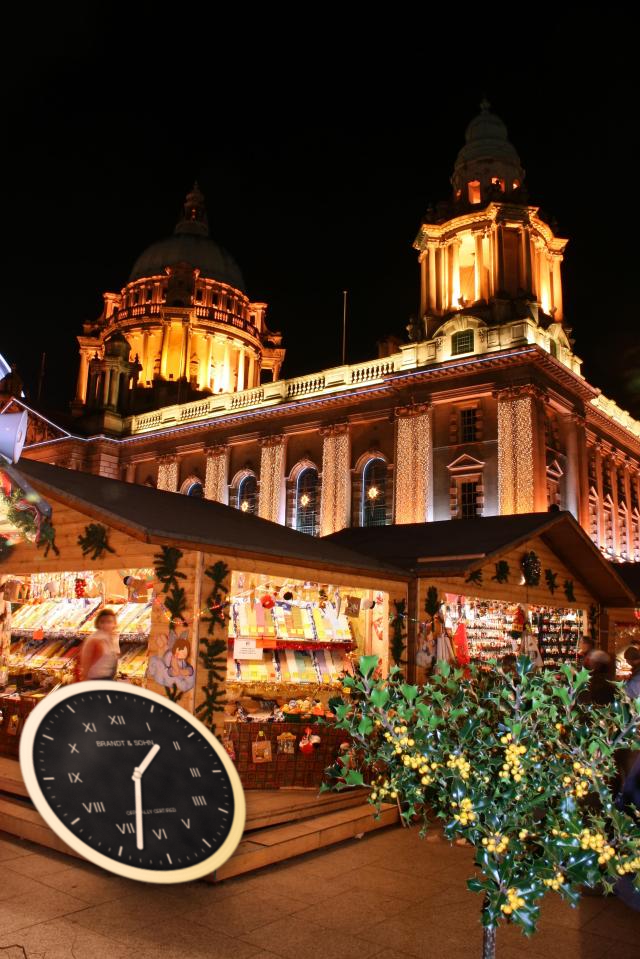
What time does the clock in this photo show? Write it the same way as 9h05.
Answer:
1h33
